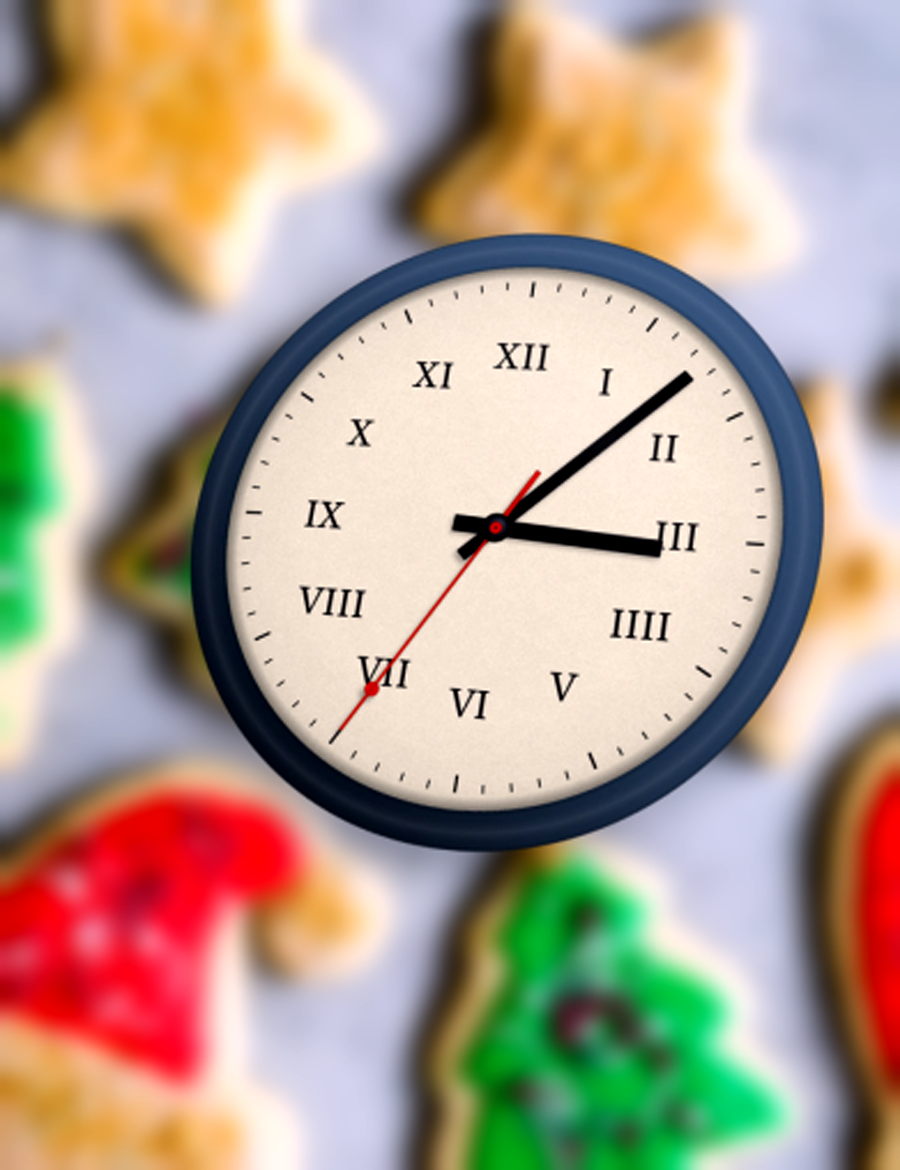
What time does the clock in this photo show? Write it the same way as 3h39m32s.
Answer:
3h07m35s
